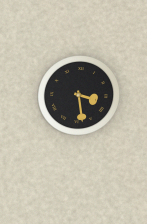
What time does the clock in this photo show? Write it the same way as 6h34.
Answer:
3h28
